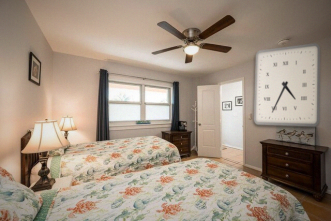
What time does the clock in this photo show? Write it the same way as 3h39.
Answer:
4h35
